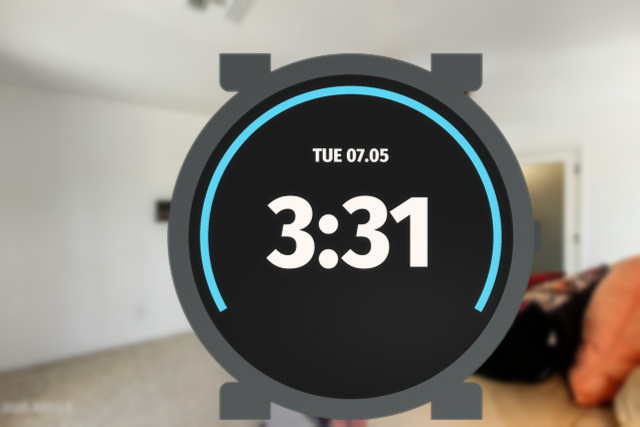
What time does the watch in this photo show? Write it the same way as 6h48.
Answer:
3h31
